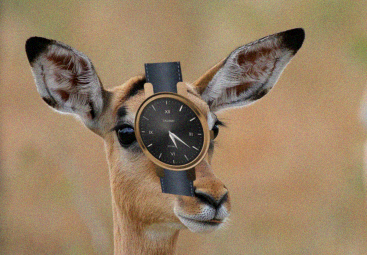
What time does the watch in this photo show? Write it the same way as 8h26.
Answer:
5h21
